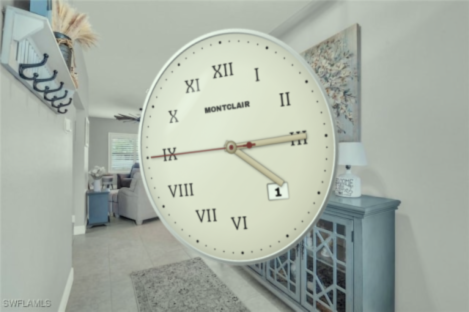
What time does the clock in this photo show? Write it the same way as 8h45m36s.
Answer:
4h14m45s
